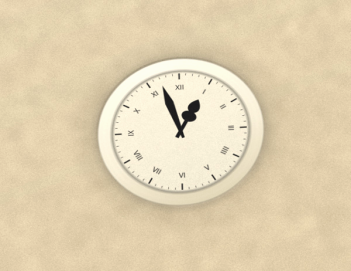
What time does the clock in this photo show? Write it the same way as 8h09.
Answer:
12h57
